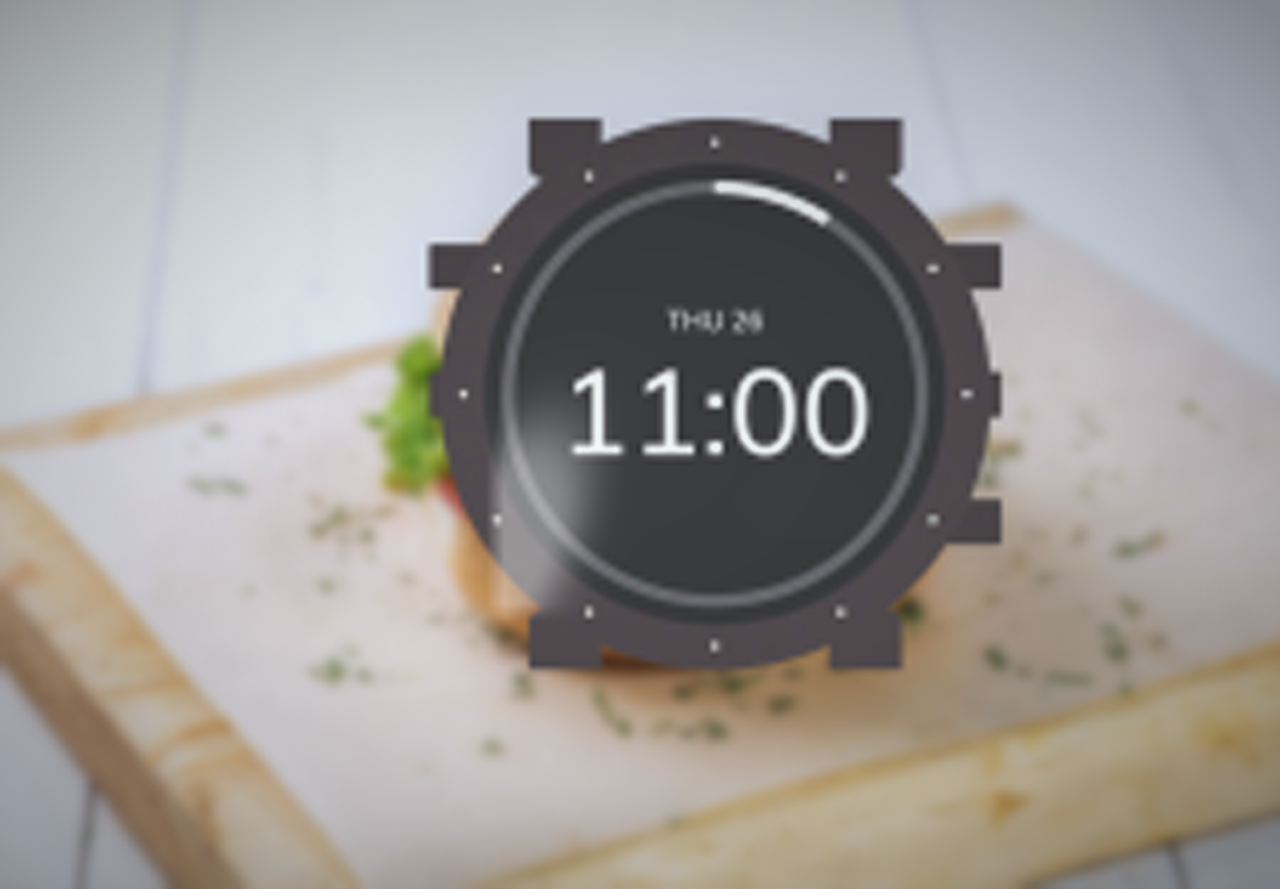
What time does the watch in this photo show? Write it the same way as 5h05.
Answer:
11h00
